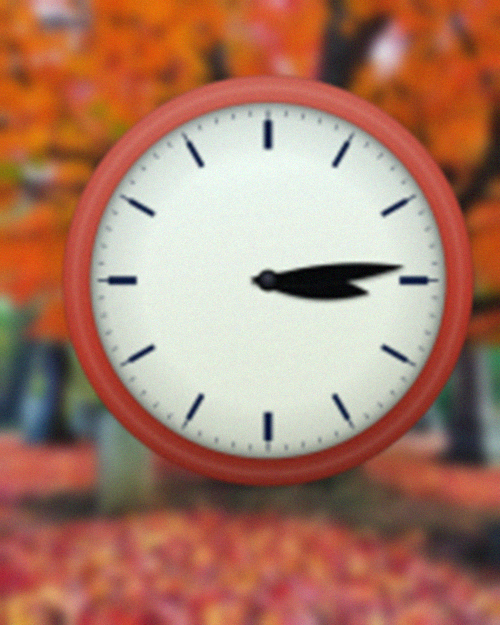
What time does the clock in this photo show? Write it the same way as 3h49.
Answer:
3h14
